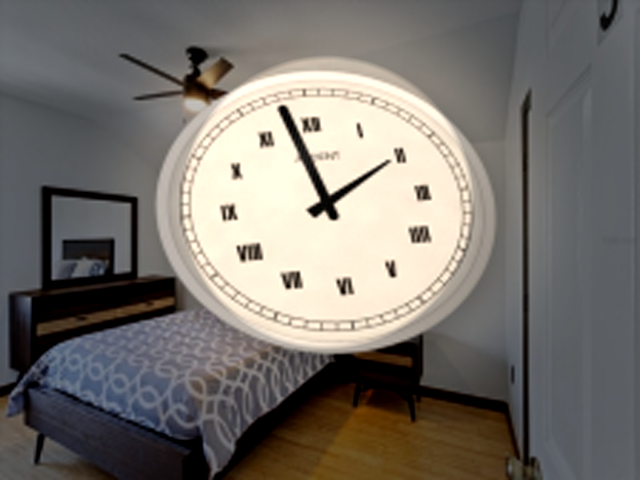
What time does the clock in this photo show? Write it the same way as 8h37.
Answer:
1h58
